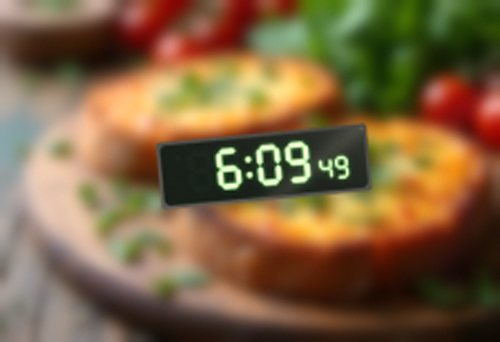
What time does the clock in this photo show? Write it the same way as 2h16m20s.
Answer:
6h09m49s
